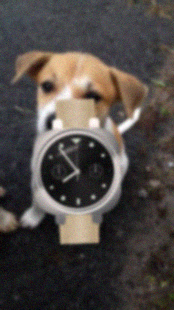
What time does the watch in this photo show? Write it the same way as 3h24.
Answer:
7h54
